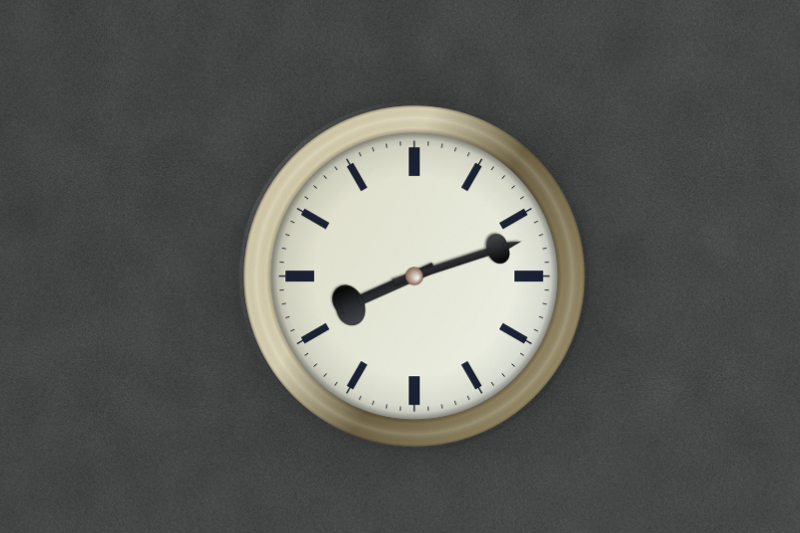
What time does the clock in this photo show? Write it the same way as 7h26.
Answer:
8h12
